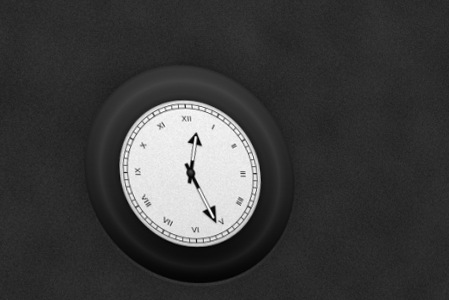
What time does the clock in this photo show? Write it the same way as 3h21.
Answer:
12h26
